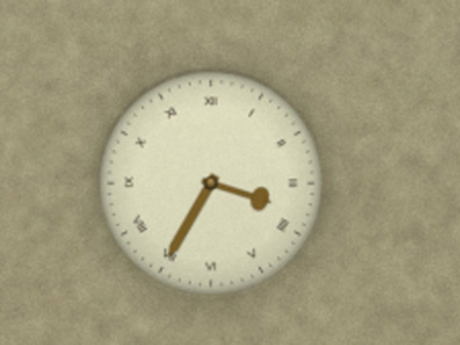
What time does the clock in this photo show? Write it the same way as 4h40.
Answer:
3h35
